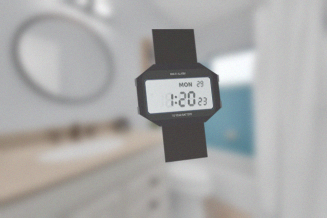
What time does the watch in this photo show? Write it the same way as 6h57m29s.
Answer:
1h20m23s
